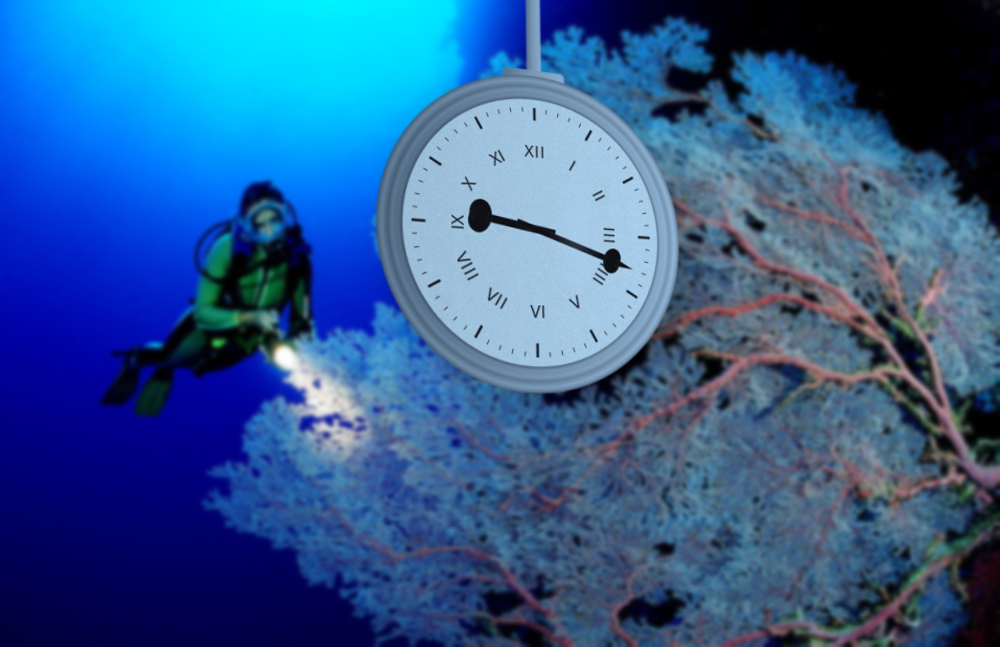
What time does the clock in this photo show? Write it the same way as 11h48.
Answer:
9h18
